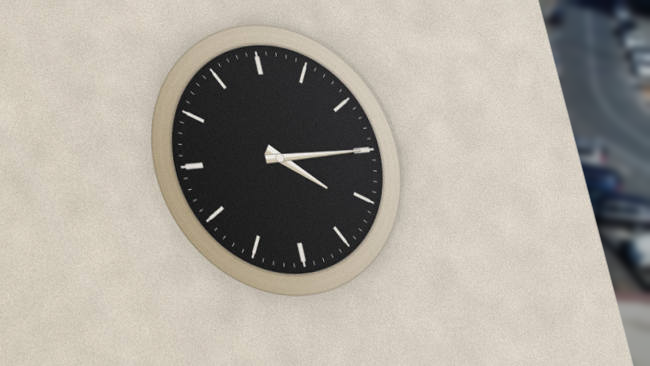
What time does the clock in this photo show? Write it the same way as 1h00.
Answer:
4h15
